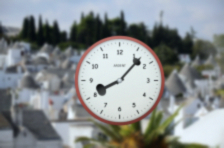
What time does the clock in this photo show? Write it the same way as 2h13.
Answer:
8h07
